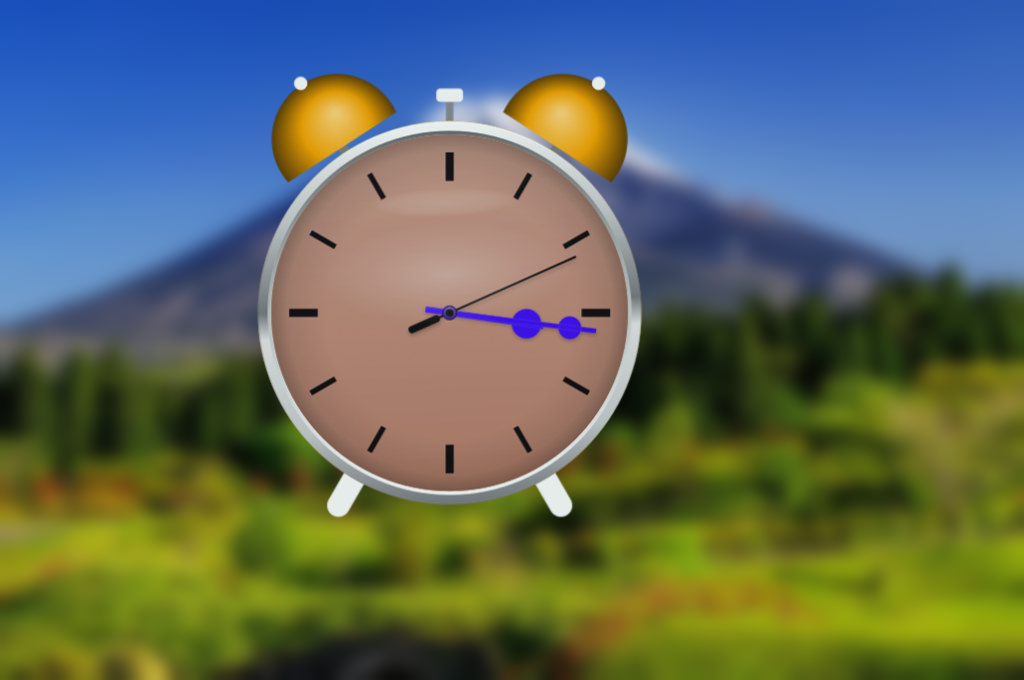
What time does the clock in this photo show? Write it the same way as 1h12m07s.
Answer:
3h16m11s
